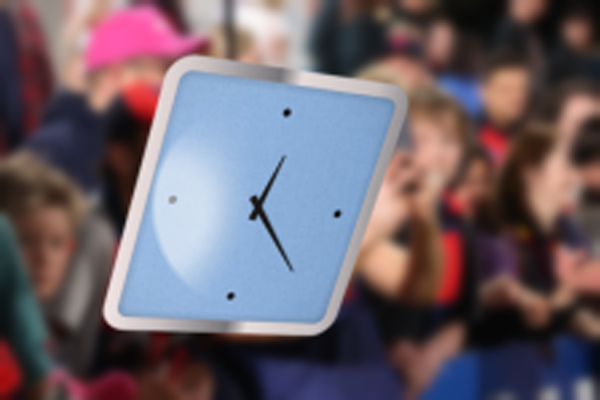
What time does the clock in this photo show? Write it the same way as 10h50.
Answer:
12h23
